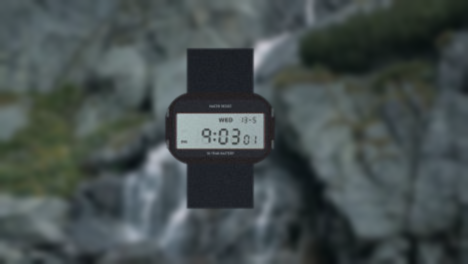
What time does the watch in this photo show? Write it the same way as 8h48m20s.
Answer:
9h03m01s
